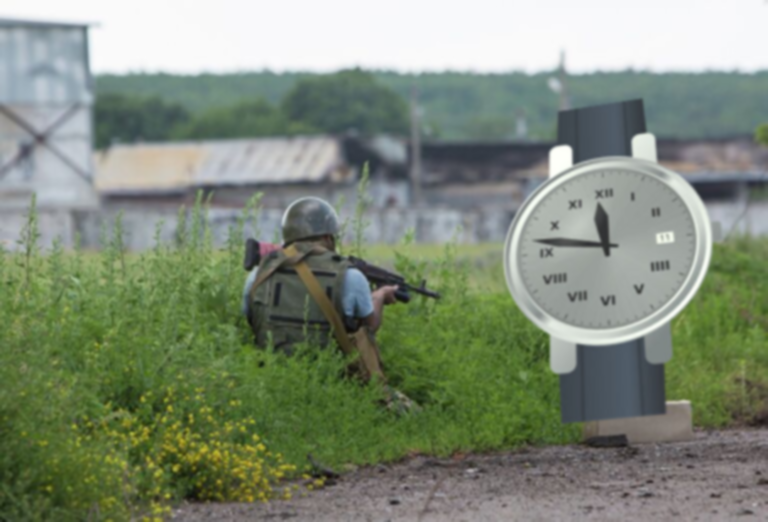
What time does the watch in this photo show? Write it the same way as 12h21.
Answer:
11h47
